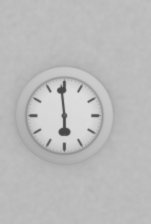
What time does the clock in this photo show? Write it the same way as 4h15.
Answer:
5h59
